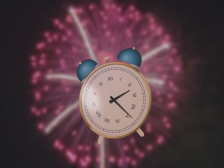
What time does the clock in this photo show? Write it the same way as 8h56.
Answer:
2h24
